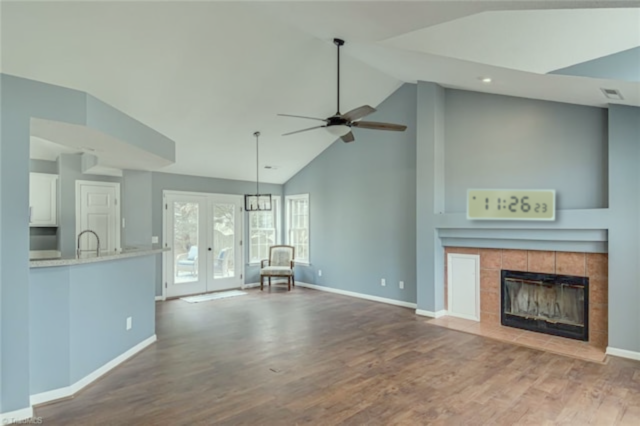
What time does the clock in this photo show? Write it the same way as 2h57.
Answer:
11h26
